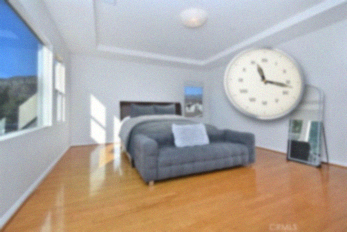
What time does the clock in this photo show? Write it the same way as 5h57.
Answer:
11h17
